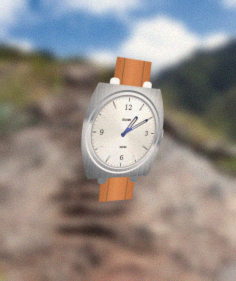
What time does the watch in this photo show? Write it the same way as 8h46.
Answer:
1h10
